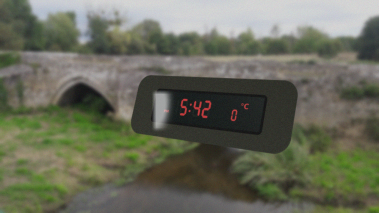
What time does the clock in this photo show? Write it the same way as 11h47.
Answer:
5h42
